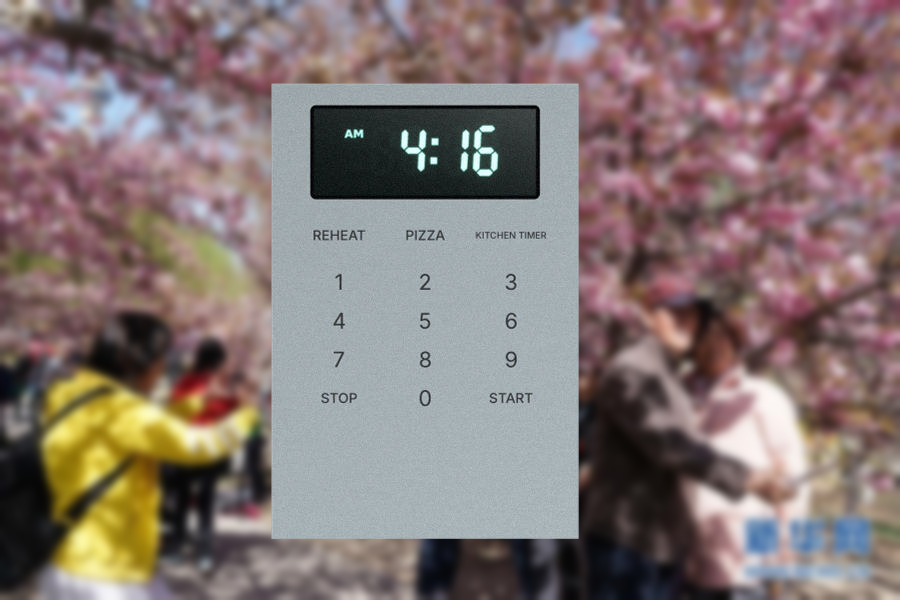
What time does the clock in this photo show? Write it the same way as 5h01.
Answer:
4h16
